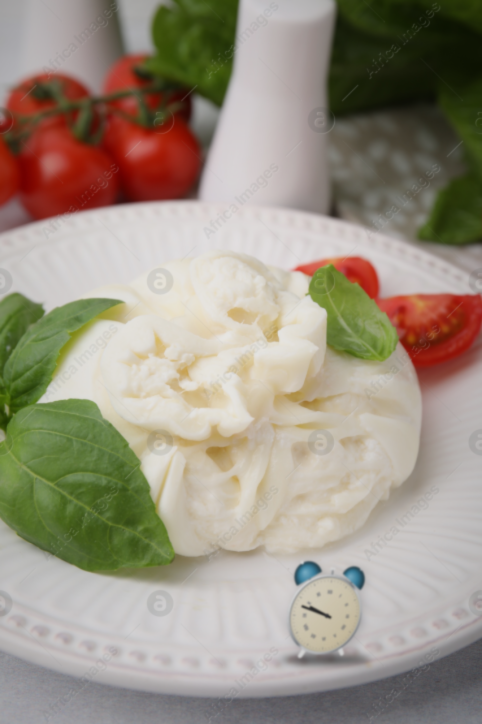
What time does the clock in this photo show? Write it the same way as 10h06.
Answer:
9h48
